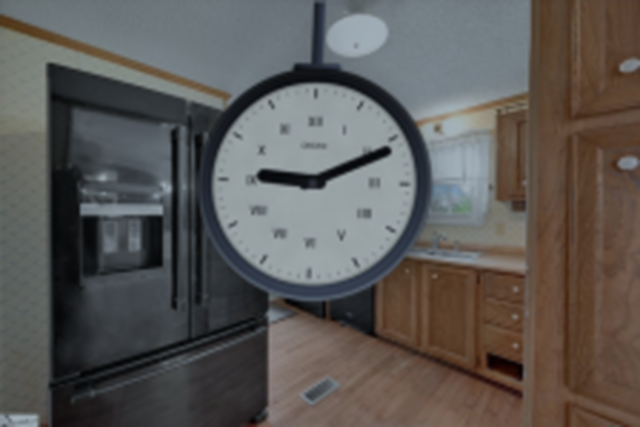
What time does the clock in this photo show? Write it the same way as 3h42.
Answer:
9h11
